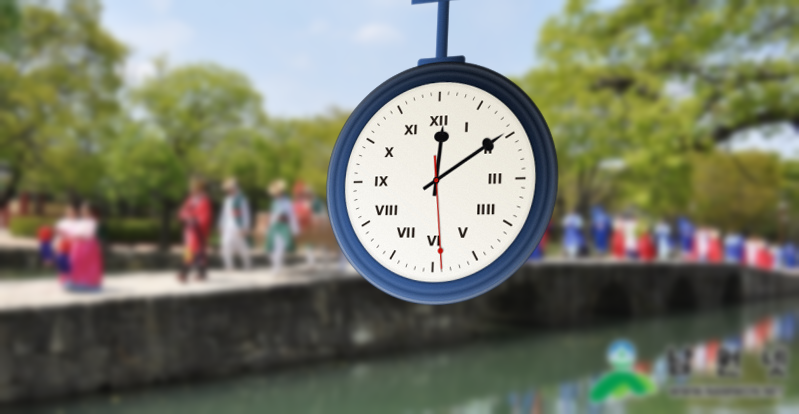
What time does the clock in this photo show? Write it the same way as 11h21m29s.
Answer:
12h09m29s
